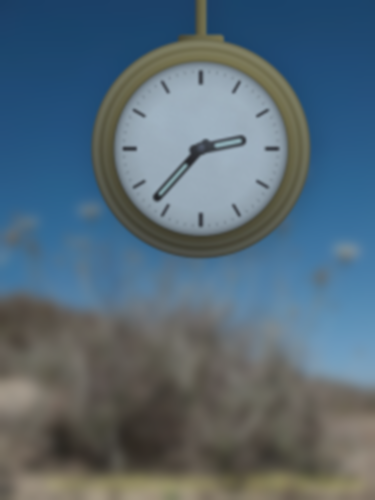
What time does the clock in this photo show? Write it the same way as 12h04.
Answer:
2h37
